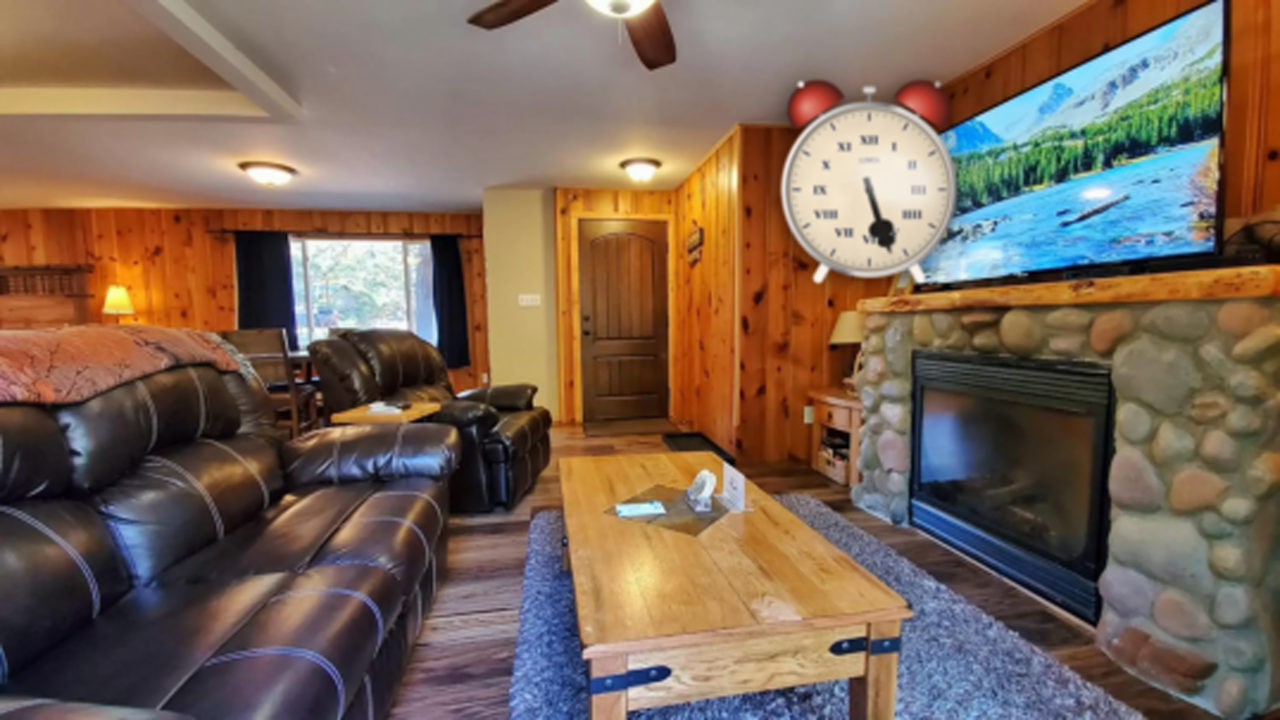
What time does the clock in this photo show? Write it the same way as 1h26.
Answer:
5h27
